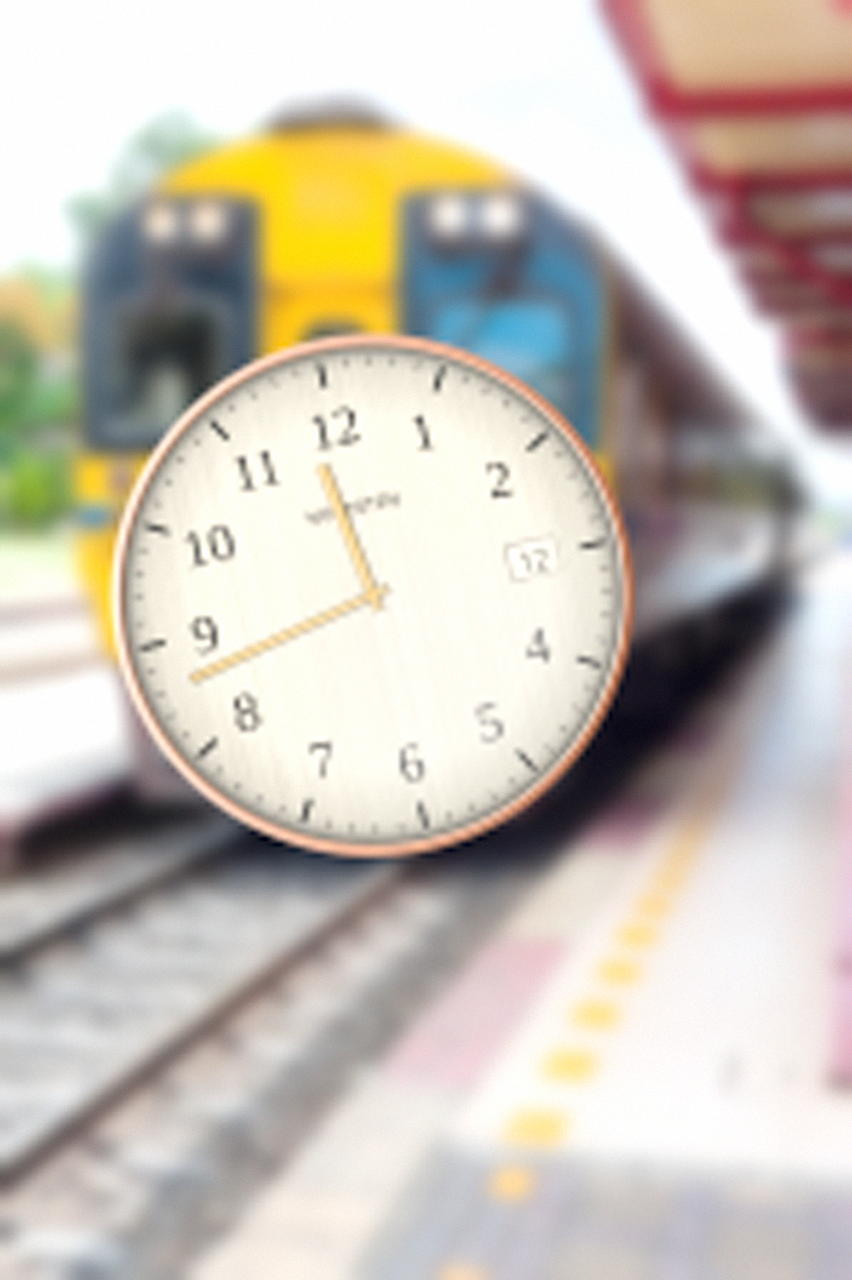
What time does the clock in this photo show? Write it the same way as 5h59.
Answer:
11h43
